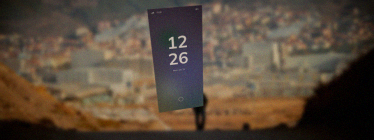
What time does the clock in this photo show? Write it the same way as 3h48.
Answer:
12h26
